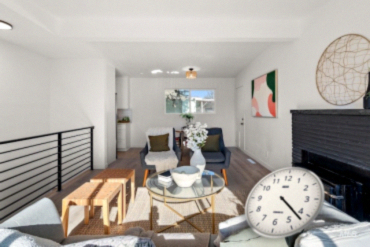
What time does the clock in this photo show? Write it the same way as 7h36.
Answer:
4h22
